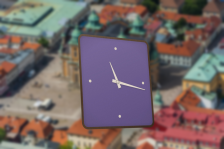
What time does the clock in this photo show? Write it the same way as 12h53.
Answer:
11h17
